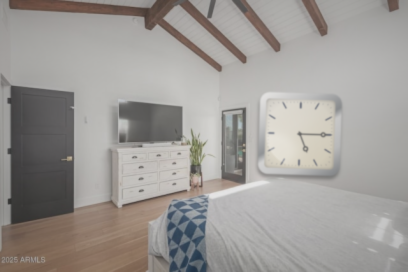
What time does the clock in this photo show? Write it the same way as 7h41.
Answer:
5h15
